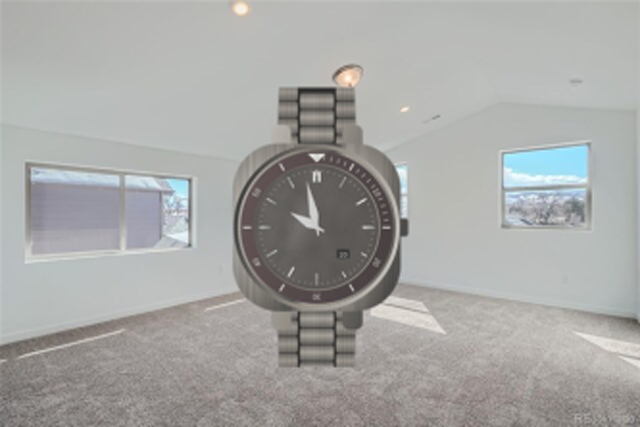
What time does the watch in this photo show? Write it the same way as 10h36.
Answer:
9h58
